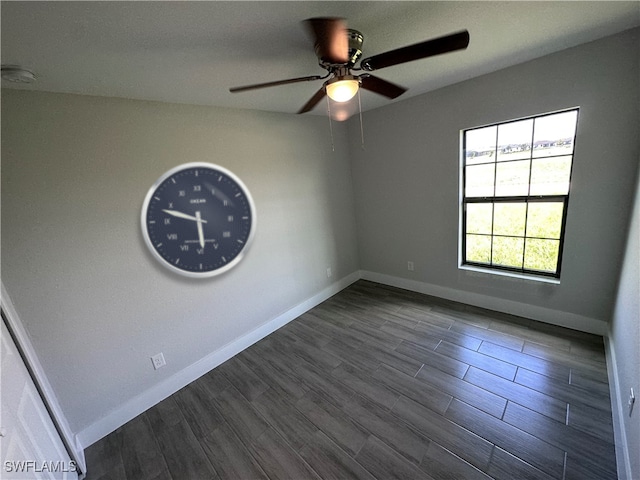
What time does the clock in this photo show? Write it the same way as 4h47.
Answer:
5h48
